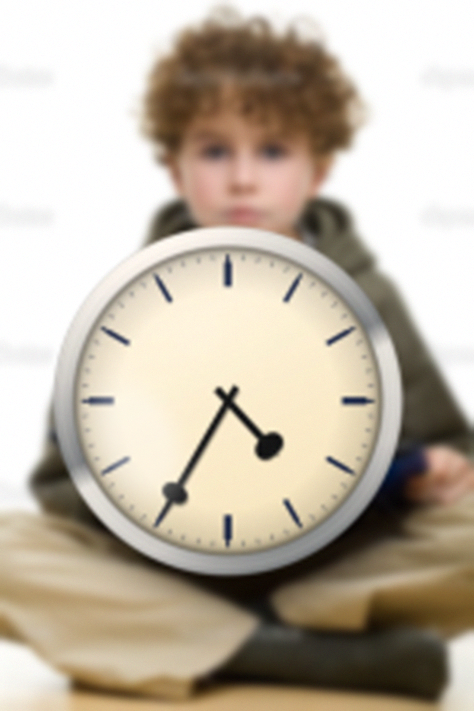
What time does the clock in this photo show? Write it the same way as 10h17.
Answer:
4h35
